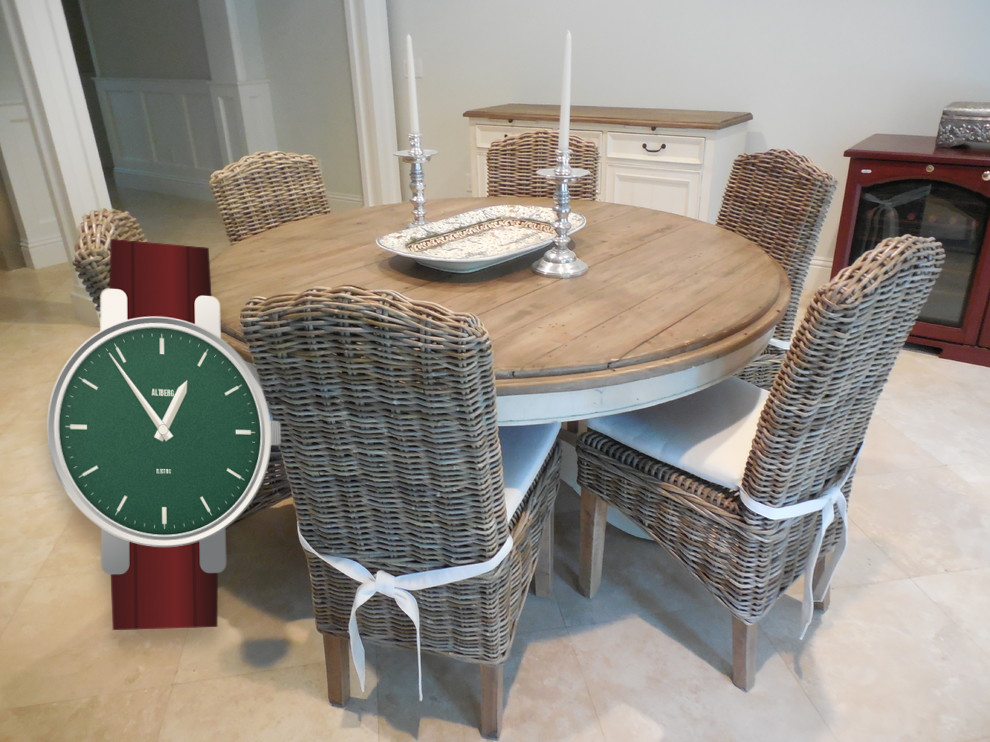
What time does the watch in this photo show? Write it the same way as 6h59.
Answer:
12h54
